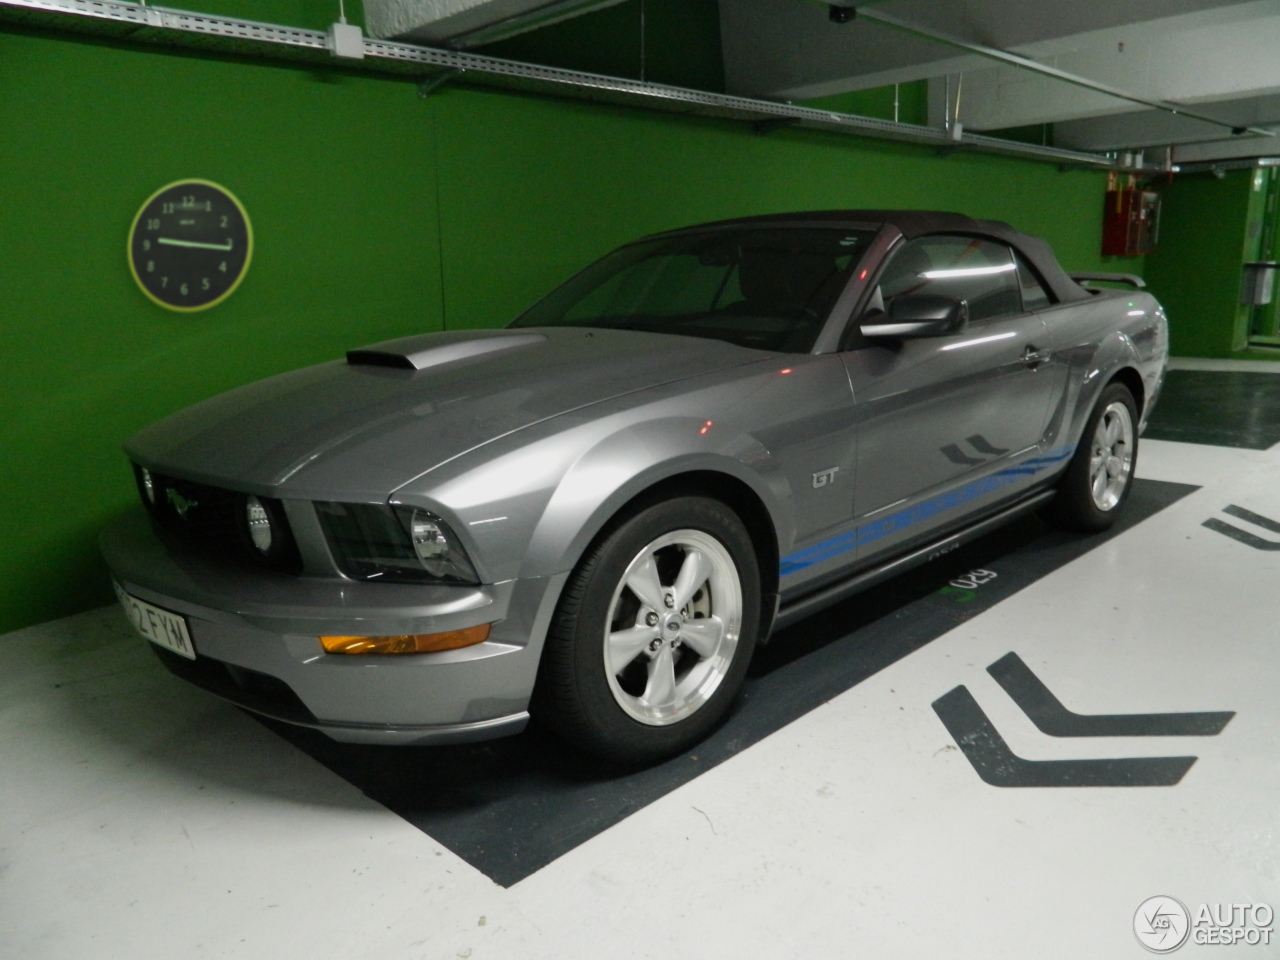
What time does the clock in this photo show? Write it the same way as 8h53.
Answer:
9h16
